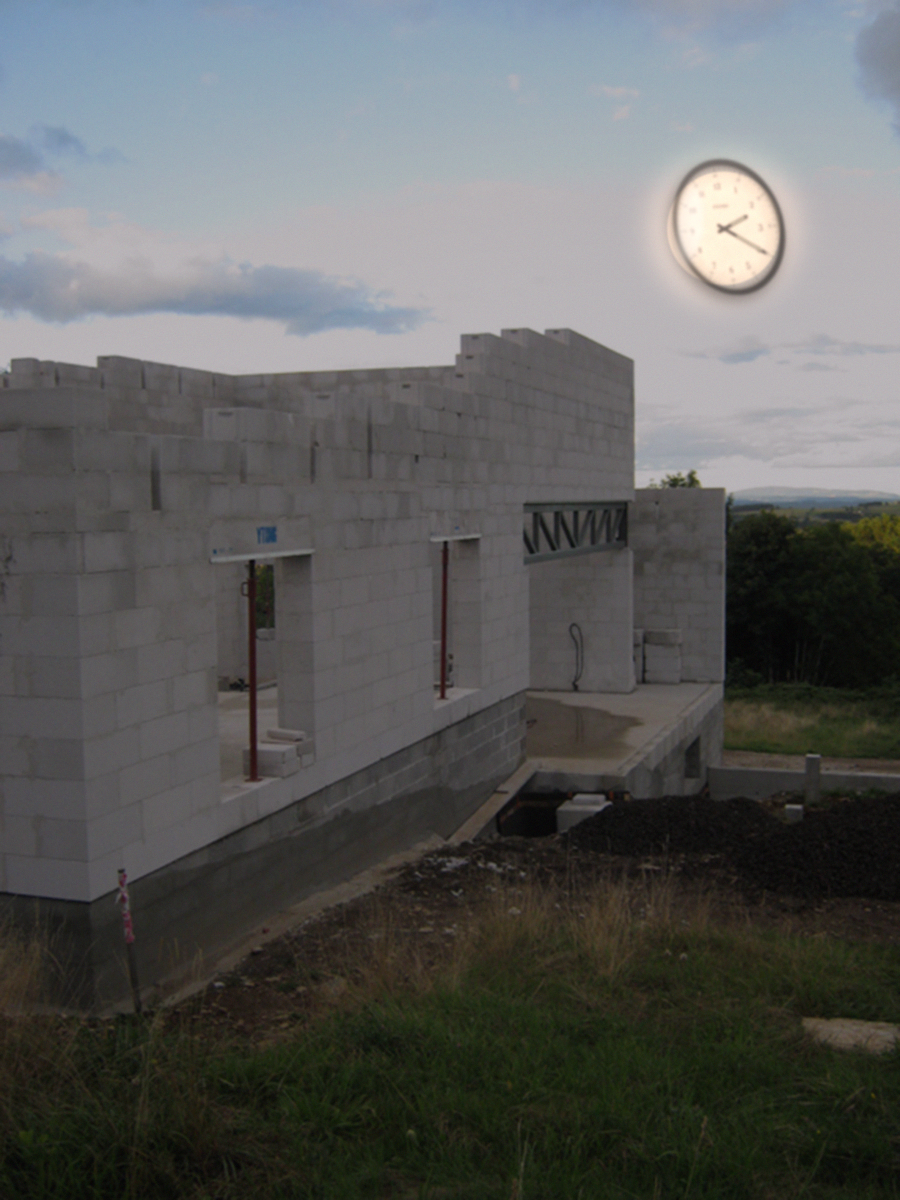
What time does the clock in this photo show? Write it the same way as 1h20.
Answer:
2h20
